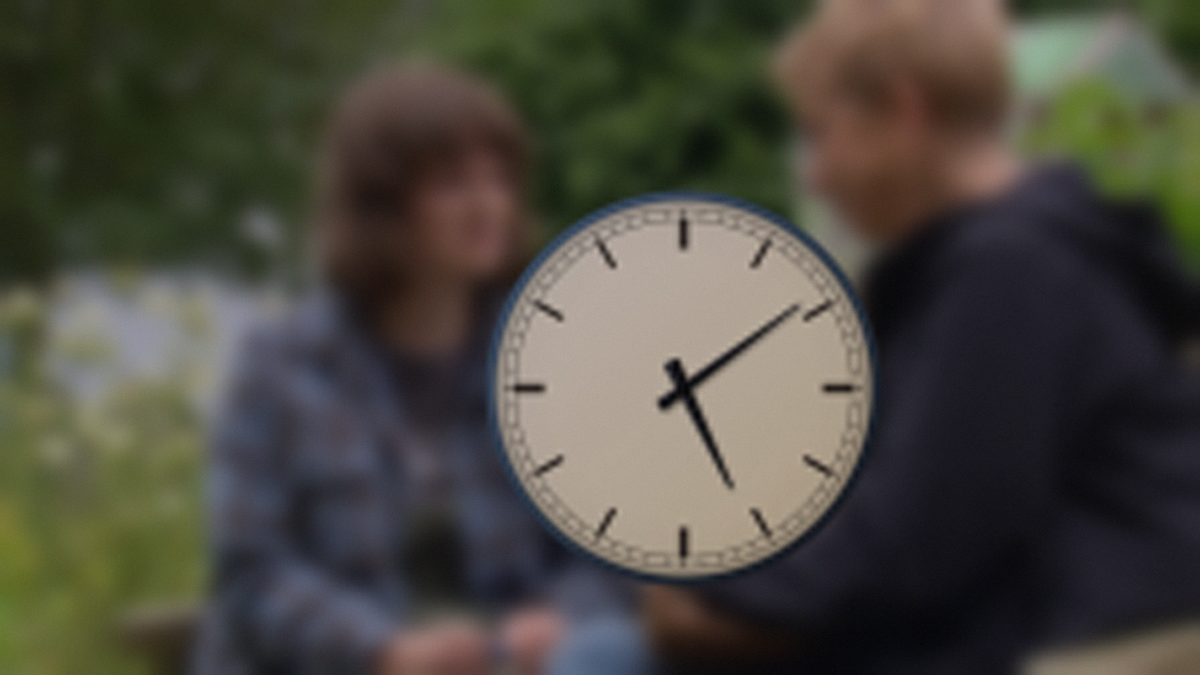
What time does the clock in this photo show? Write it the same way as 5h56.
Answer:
5h09
